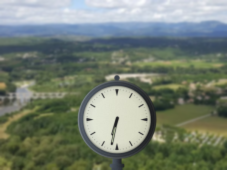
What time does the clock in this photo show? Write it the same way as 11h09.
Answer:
6h32
